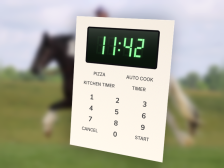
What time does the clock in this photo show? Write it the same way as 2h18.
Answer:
11h42
